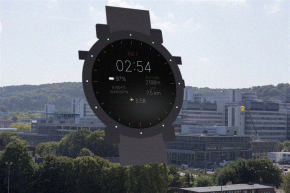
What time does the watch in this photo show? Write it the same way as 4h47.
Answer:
2h54
